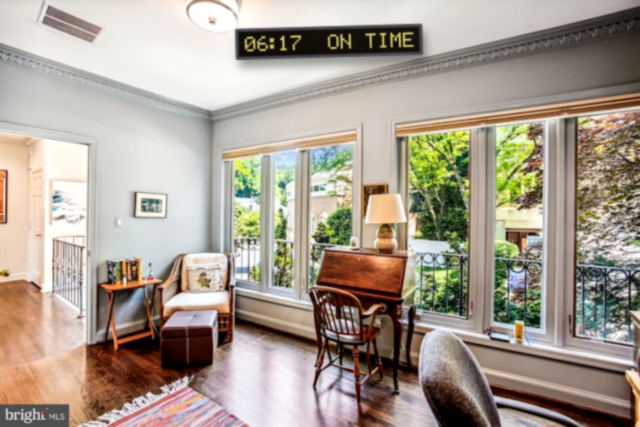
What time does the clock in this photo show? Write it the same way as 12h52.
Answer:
6h17
